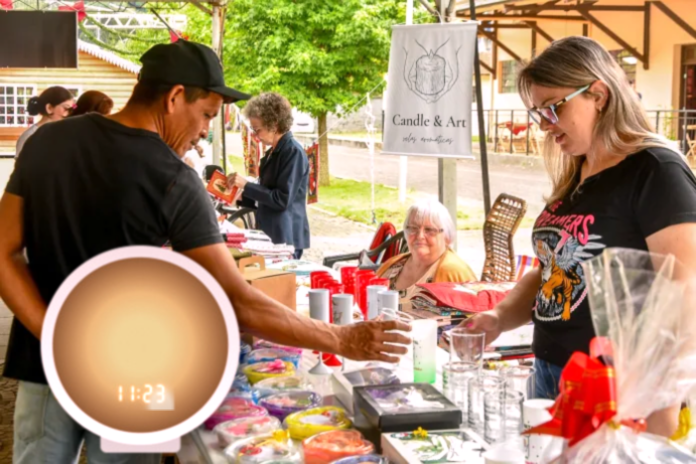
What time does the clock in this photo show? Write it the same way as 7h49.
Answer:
11h23
